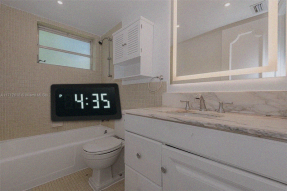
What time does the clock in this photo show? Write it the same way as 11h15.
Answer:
4h35
